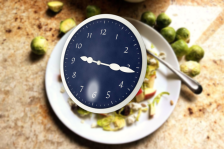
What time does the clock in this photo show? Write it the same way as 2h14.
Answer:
9h16
